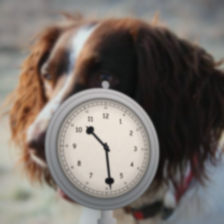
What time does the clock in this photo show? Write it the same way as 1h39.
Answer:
10h29
